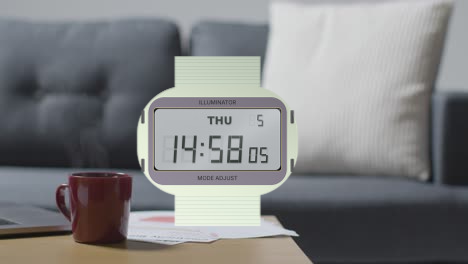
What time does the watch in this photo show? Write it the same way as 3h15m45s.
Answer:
14h58m05s
